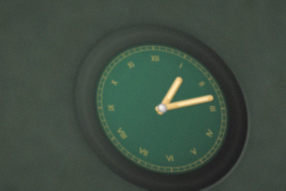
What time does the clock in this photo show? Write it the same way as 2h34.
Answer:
1h13
